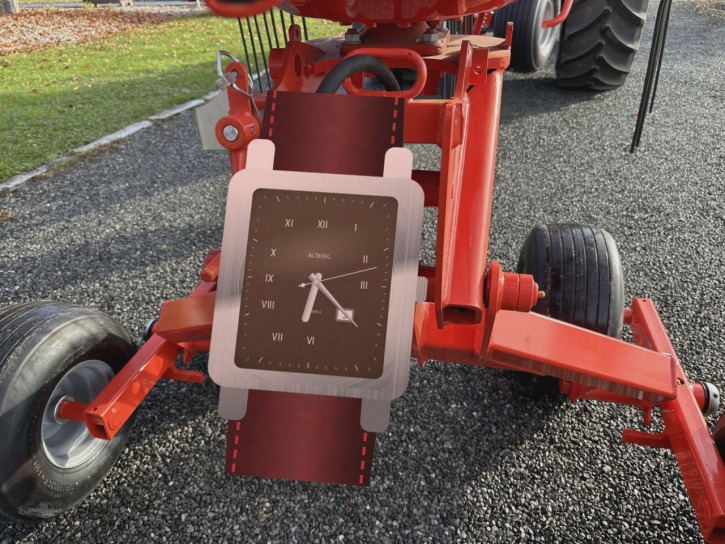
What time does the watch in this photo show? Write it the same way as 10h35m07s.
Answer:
6h22m12s
